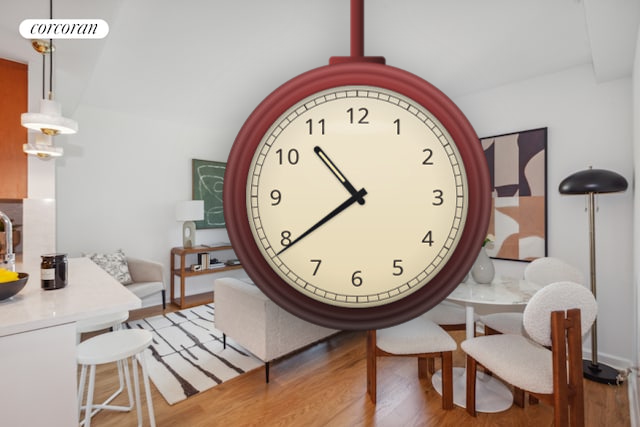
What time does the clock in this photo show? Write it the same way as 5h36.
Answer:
10h39
